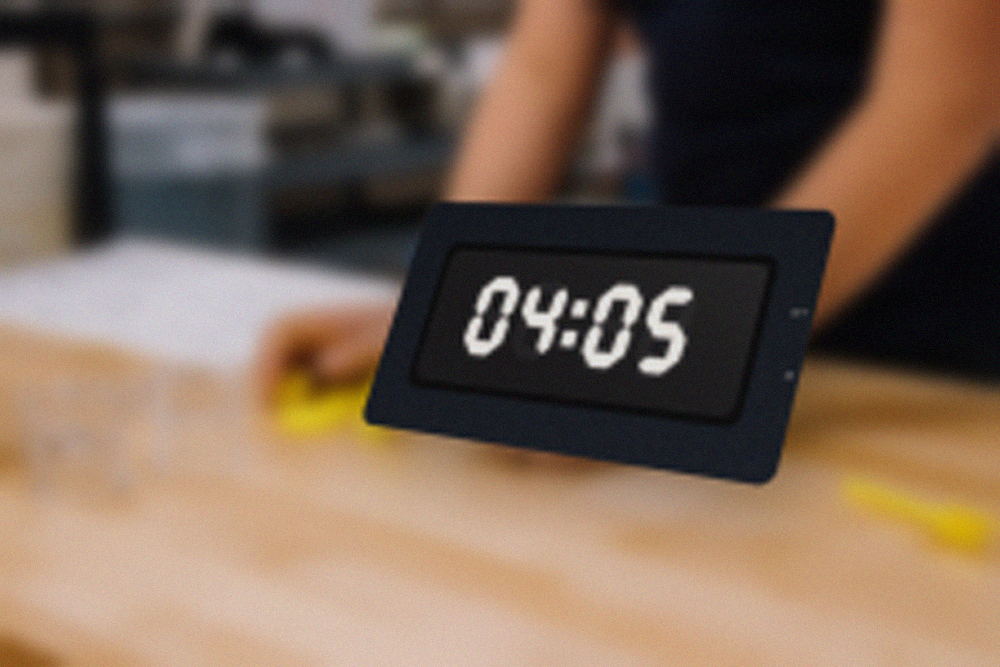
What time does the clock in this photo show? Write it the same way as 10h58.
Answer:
4h05
